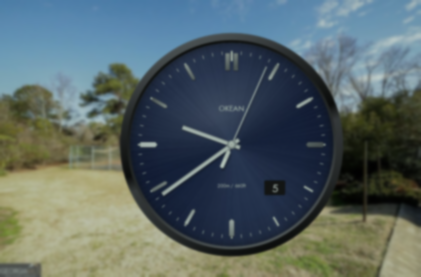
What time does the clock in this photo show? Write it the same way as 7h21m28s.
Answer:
9h39m04s
